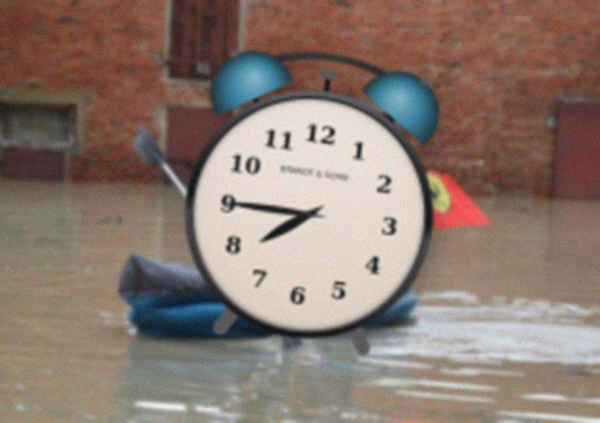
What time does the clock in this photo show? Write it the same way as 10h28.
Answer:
7h45
